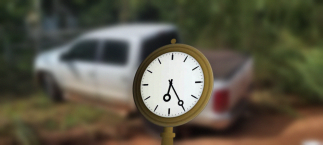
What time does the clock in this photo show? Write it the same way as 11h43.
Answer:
6h25
